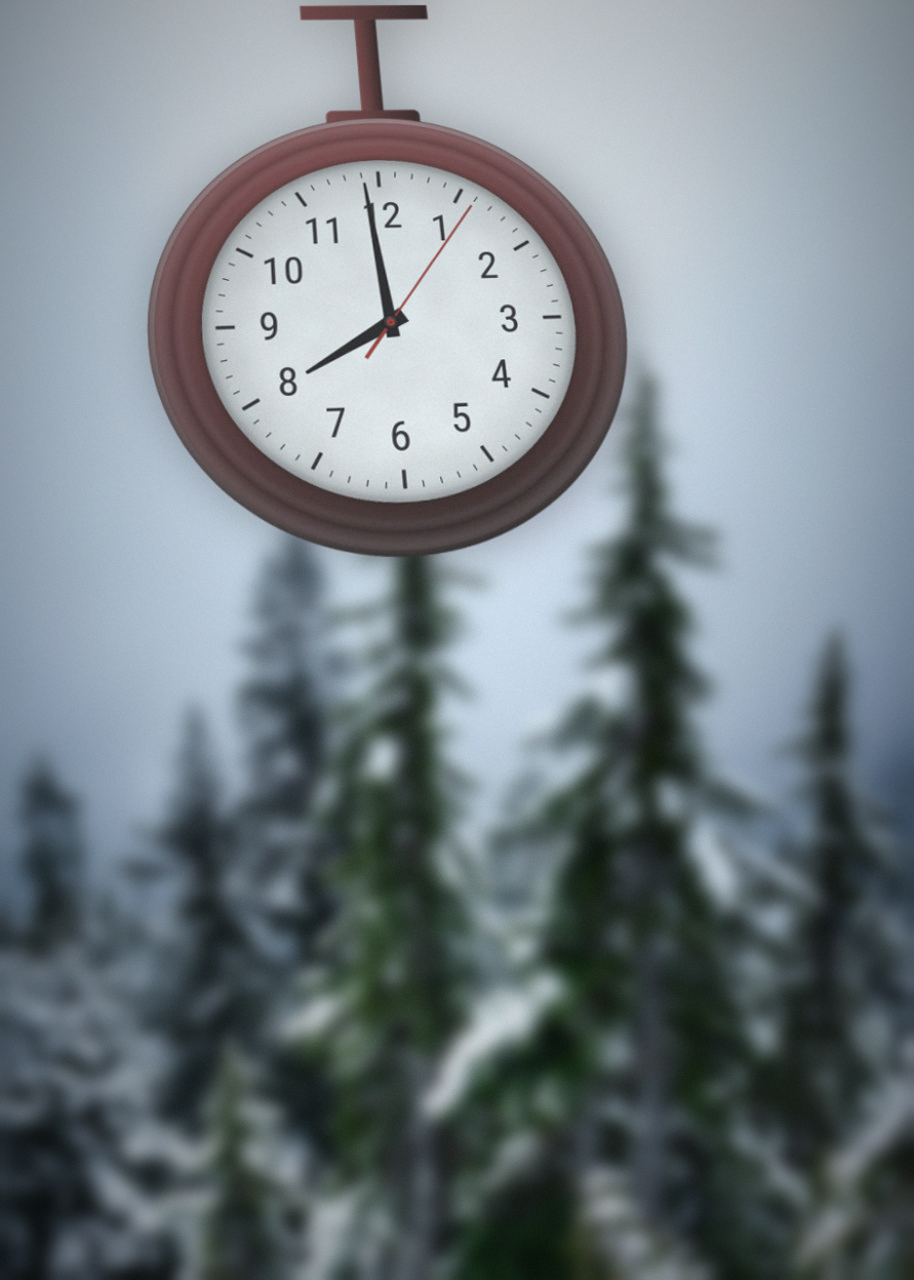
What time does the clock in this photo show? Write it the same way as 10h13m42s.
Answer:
7h59m06s
